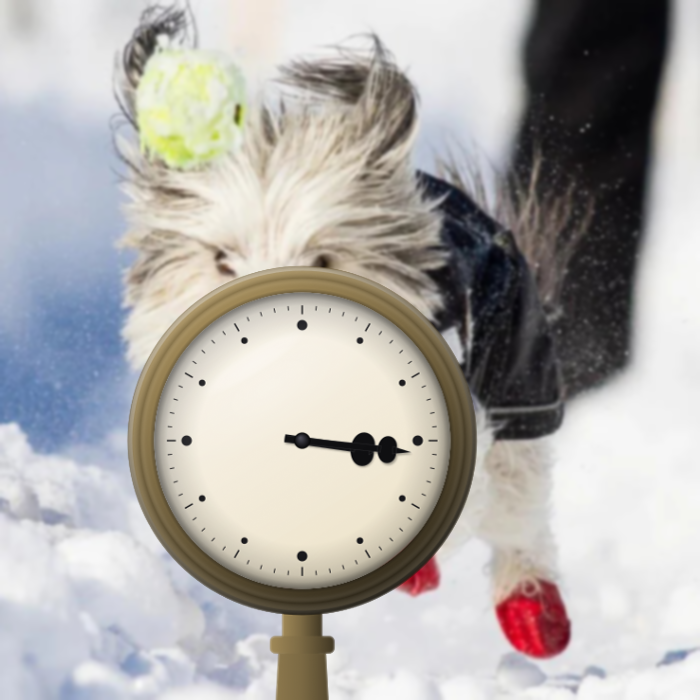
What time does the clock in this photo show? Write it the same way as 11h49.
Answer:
3h16
